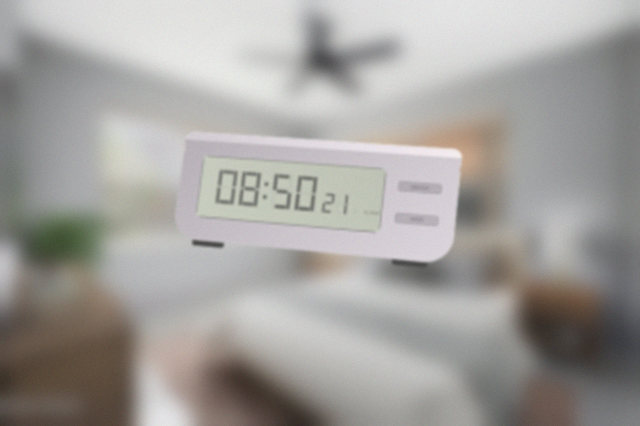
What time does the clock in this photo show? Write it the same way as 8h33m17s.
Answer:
8h50m21s
